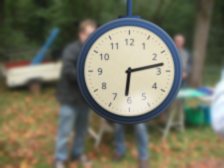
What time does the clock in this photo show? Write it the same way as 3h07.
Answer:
6h13
